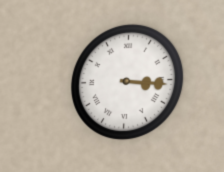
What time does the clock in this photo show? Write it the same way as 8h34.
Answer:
3h16
